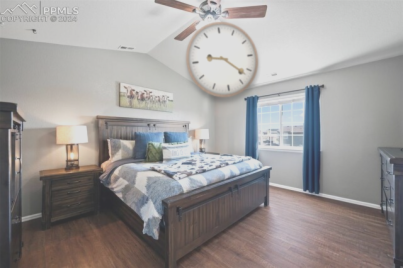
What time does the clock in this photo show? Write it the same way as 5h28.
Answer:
9h22
